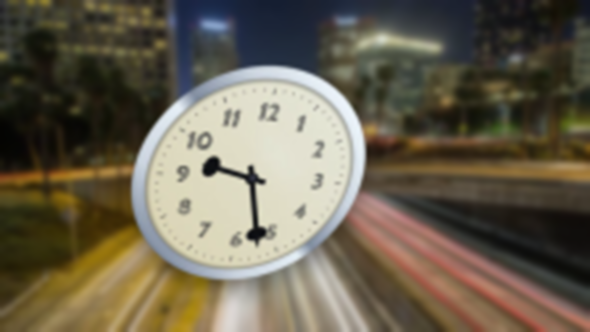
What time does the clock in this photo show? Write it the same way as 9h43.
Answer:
9h27
